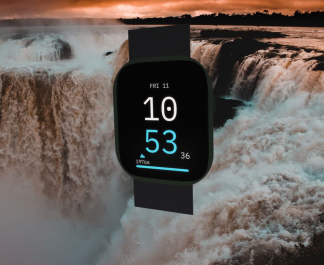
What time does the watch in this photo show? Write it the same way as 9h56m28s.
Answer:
10h53m36s
